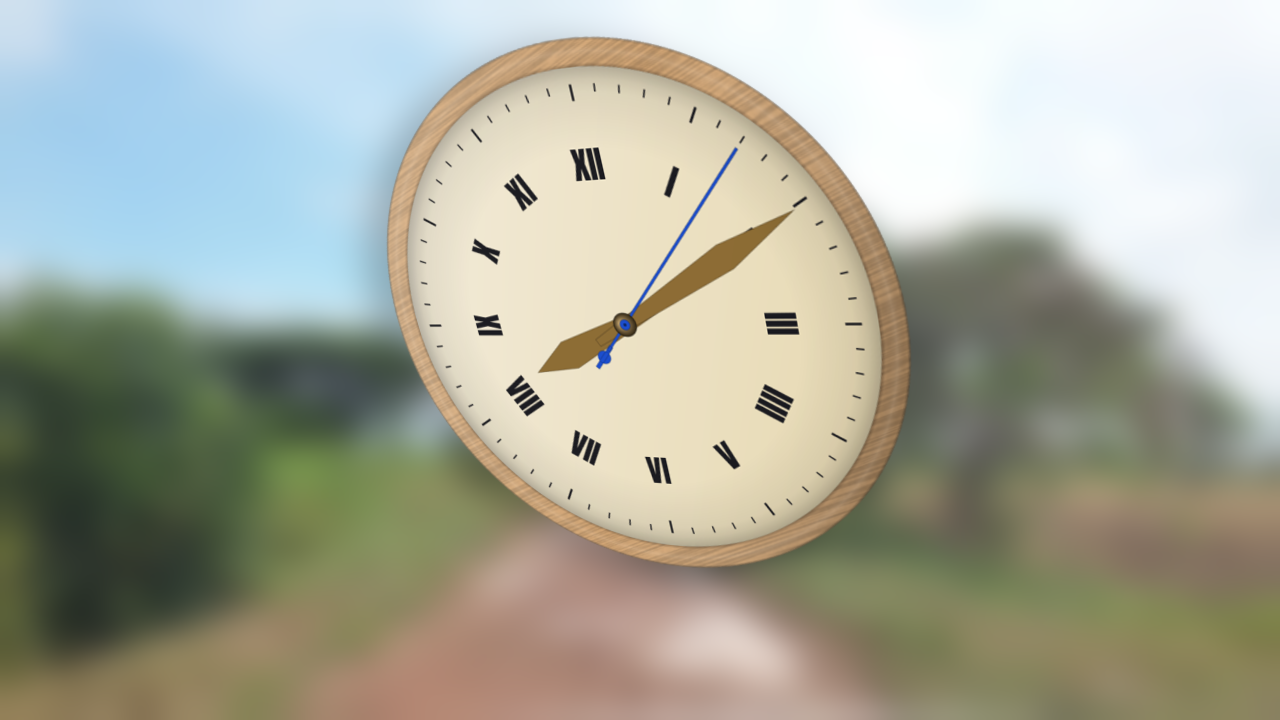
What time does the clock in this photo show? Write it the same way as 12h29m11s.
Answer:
8h10m07s
